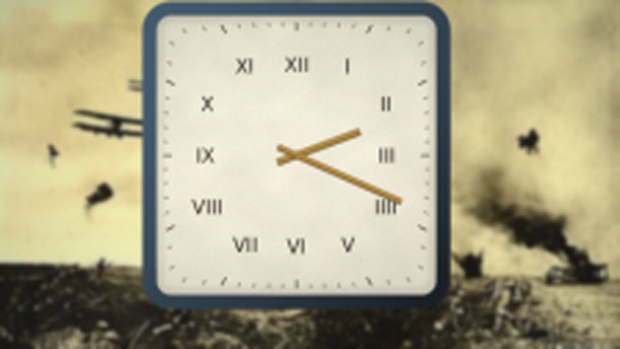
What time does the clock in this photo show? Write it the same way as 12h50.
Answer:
2h19
